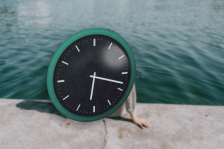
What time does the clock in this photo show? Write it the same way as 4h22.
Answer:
6h18
